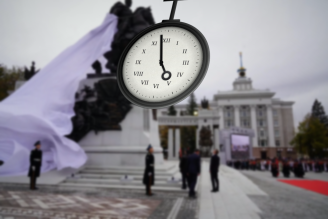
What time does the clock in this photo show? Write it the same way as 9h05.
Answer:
4h58
